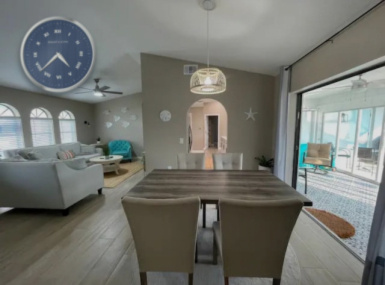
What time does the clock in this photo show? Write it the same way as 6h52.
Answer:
4h38
